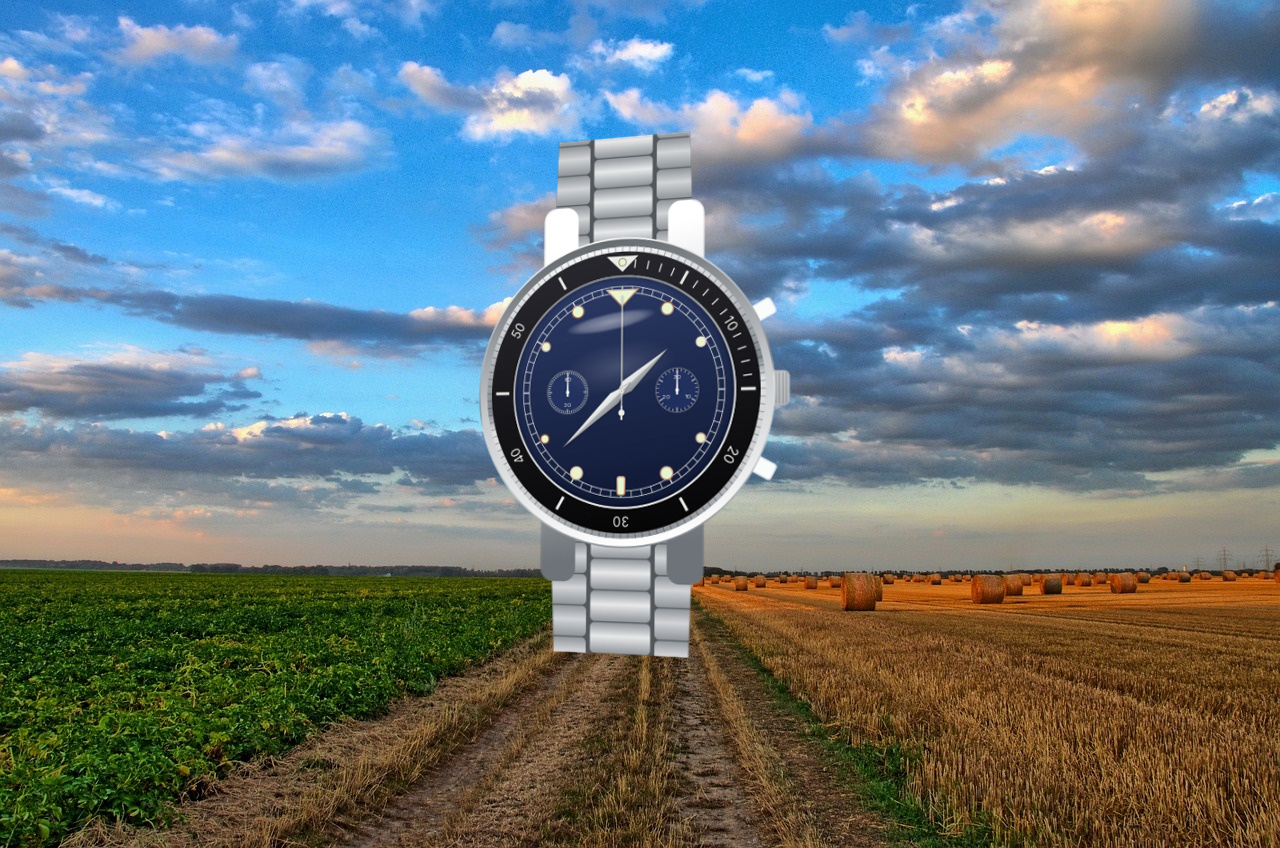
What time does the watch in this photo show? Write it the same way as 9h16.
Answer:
1h38
